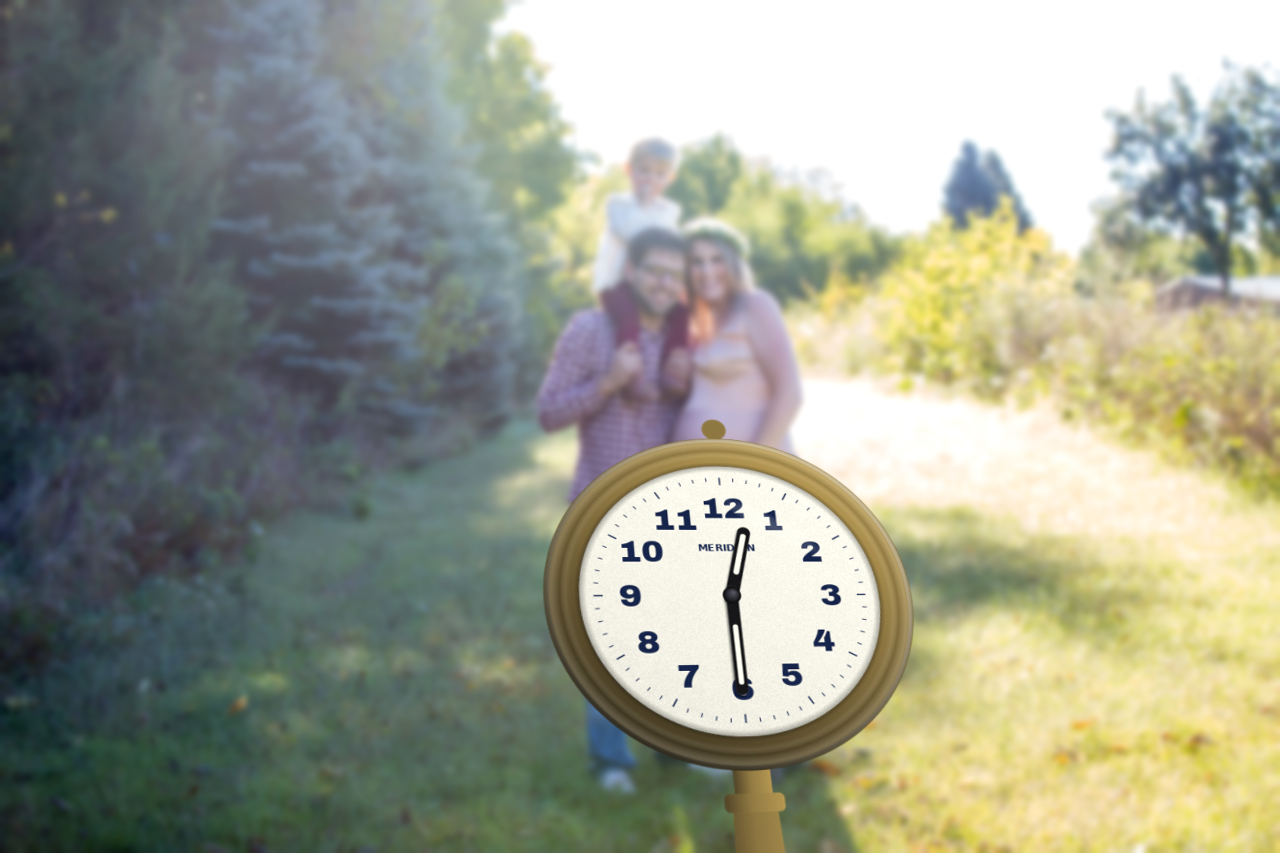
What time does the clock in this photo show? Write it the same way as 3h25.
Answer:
12h30
